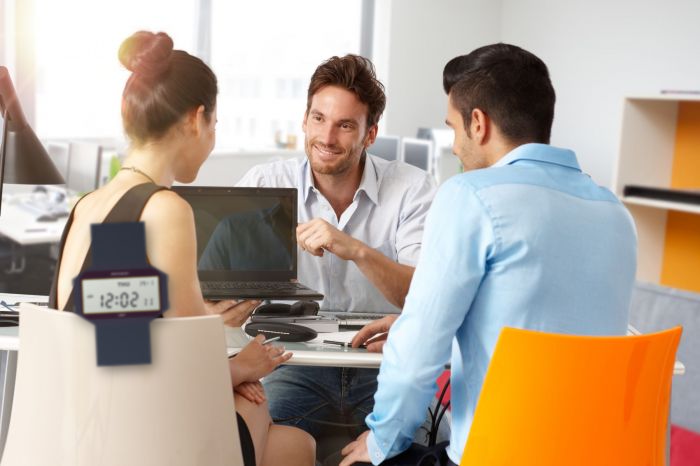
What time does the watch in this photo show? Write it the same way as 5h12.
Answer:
12h02
